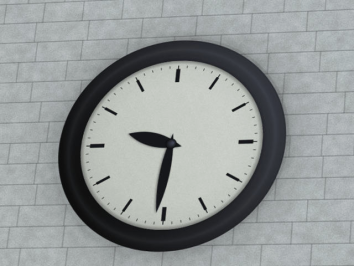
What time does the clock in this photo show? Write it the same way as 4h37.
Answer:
9h31
